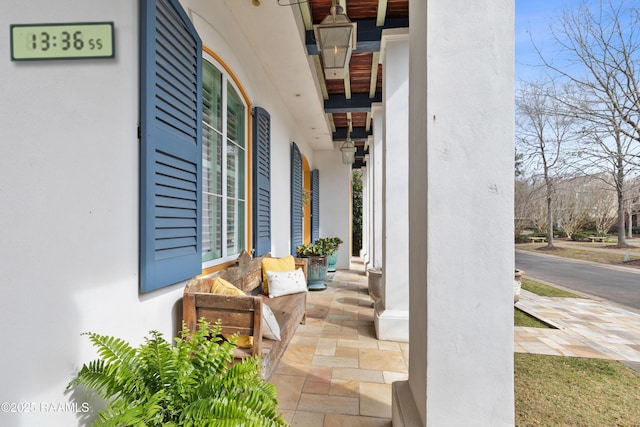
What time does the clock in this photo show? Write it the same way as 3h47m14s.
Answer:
13h36m55s
